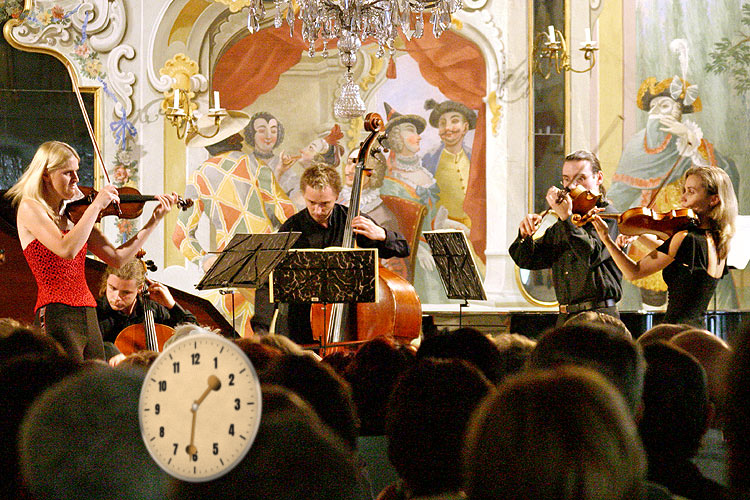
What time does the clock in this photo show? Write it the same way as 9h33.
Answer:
1h31
